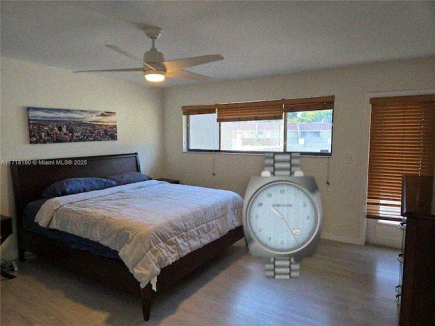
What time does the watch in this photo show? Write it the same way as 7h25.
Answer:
10h25
